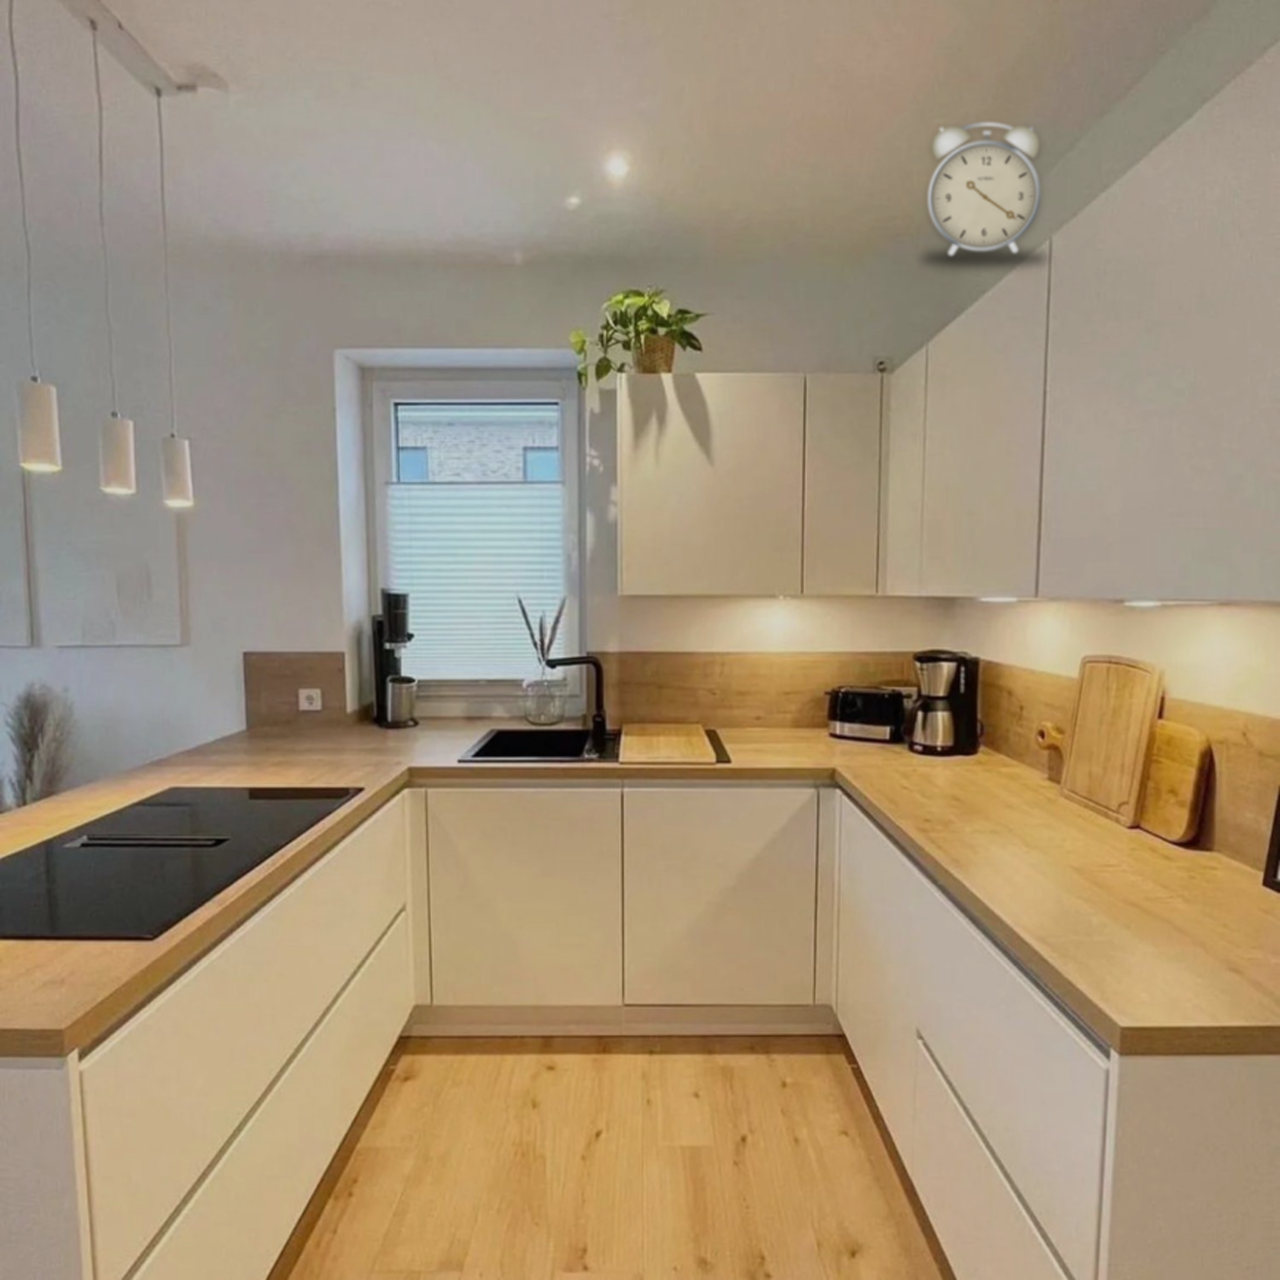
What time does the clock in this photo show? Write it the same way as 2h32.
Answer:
10h21
